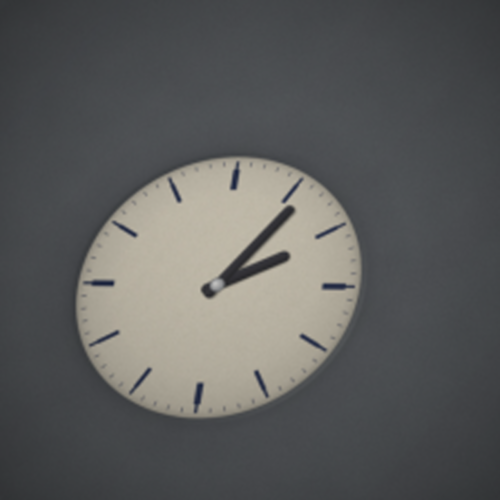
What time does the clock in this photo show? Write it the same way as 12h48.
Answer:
2h06
